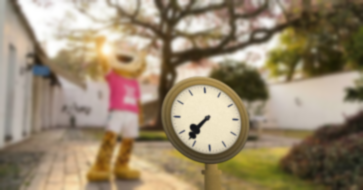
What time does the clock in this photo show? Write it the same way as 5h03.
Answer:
7h37
